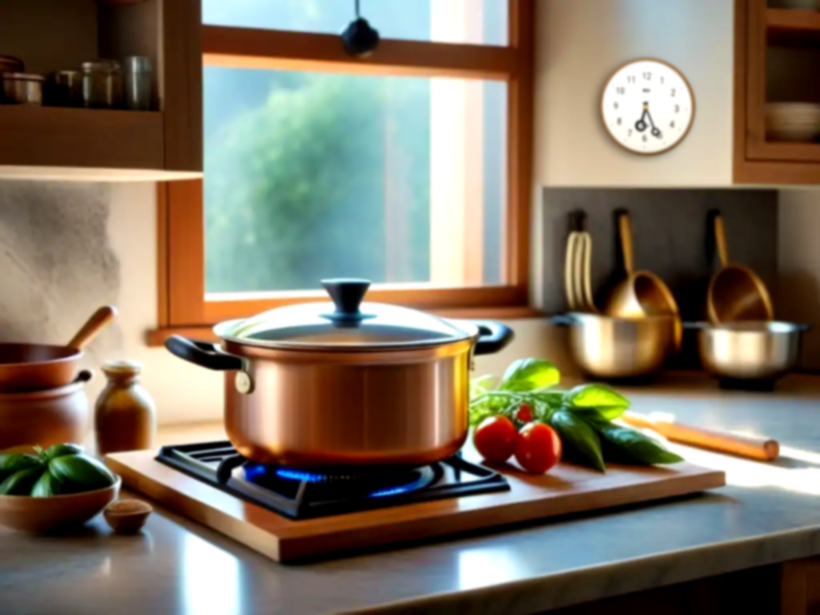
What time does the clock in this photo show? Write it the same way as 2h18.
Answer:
6h26
